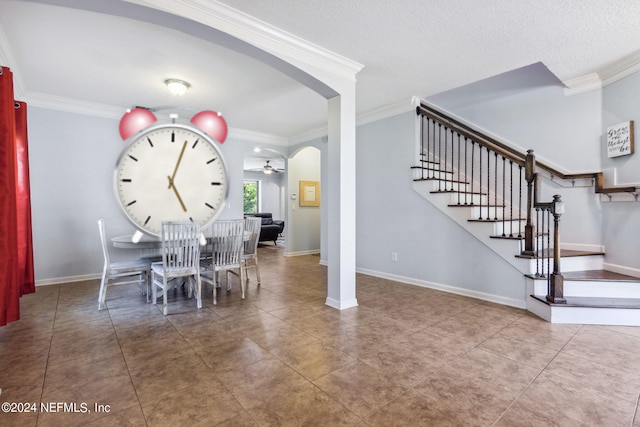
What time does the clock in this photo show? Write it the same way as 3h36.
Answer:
5h03
